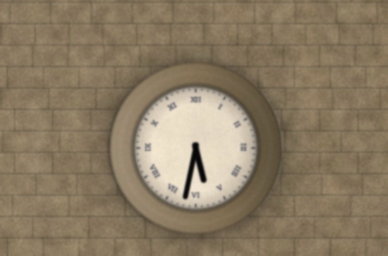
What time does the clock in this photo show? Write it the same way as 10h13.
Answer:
5h32
